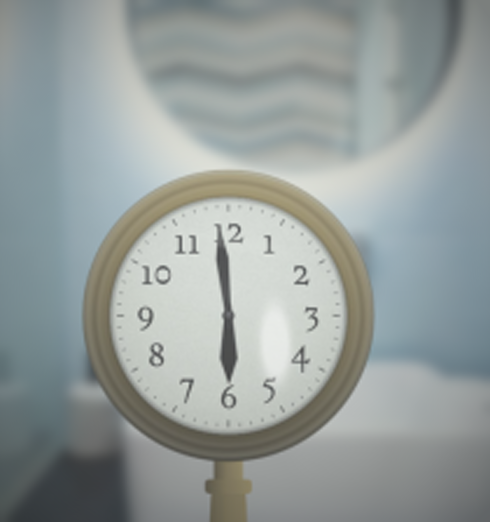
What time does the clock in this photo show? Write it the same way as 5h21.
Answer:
5h59
